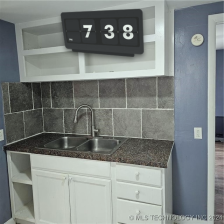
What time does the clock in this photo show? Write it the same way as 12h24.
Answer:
7h38
